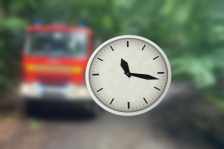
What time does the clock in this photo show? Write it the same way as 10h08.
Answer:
11h17
